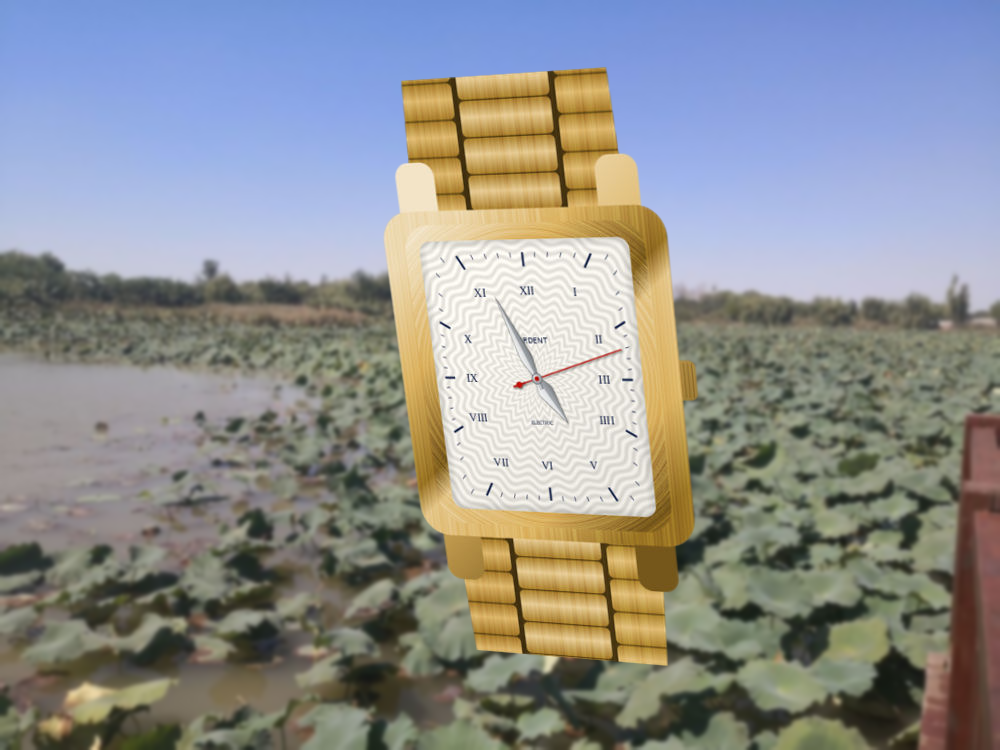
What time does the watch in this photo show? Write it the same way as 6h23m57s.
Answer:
4h56m12s
